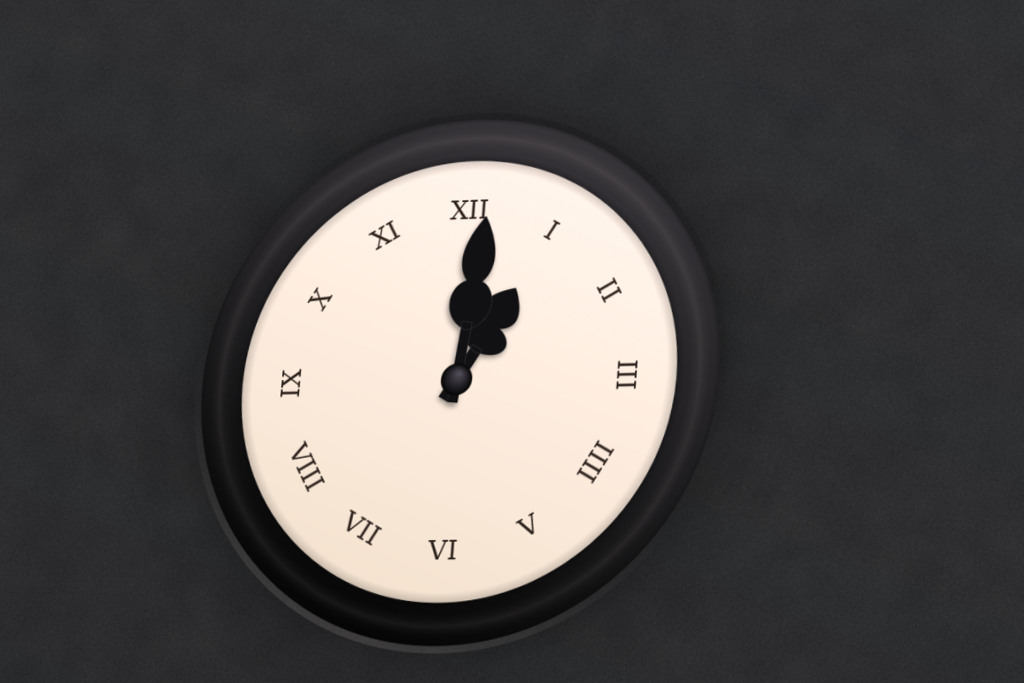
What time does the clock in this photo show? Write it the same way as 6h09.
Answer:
1h01
